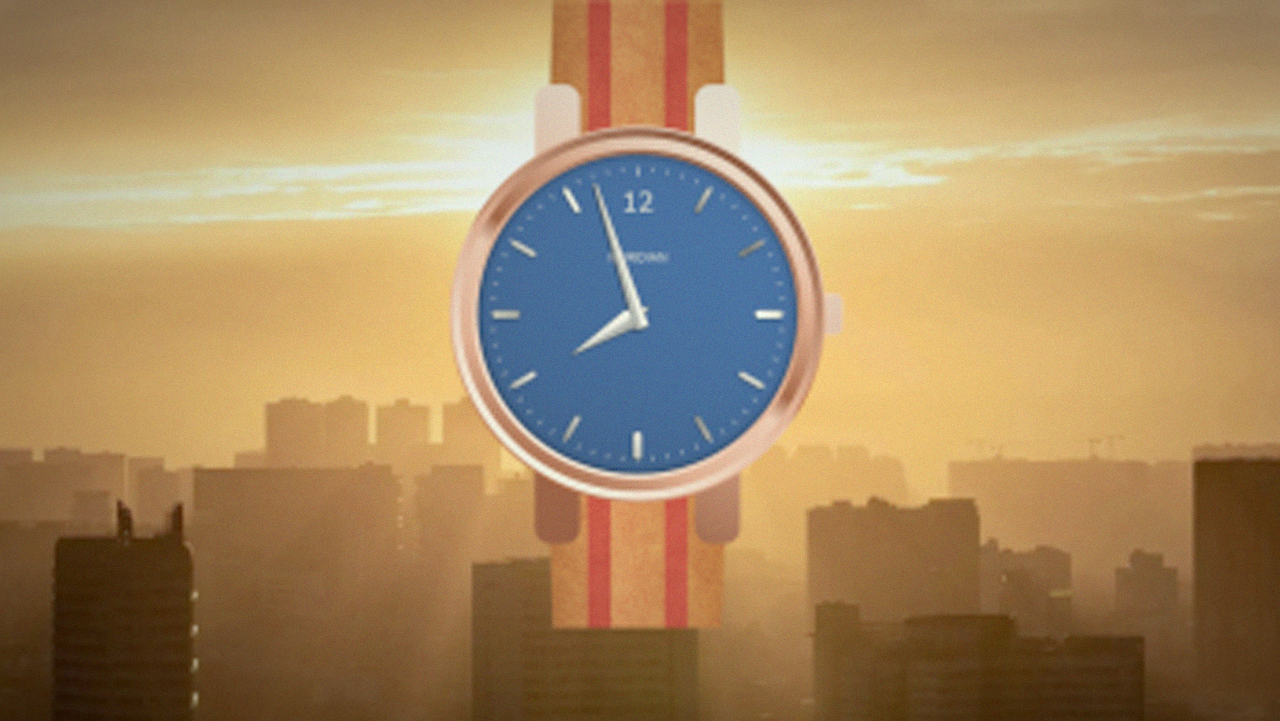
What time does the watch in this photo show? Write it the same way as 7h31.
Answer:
7h57
